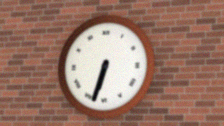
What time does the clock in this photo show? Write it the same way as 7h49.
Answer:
6h33
